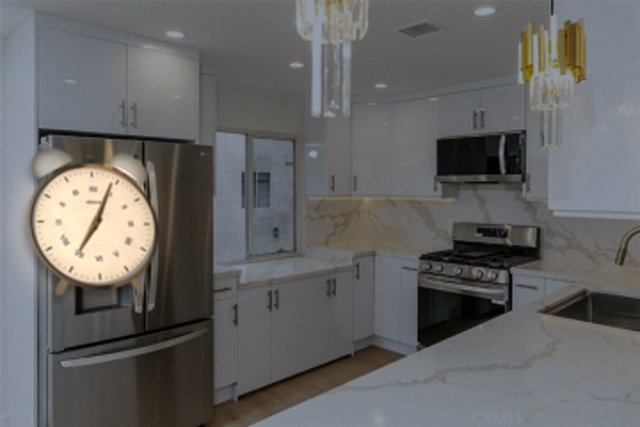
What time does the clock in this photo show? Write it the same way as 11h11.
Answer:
7h04
